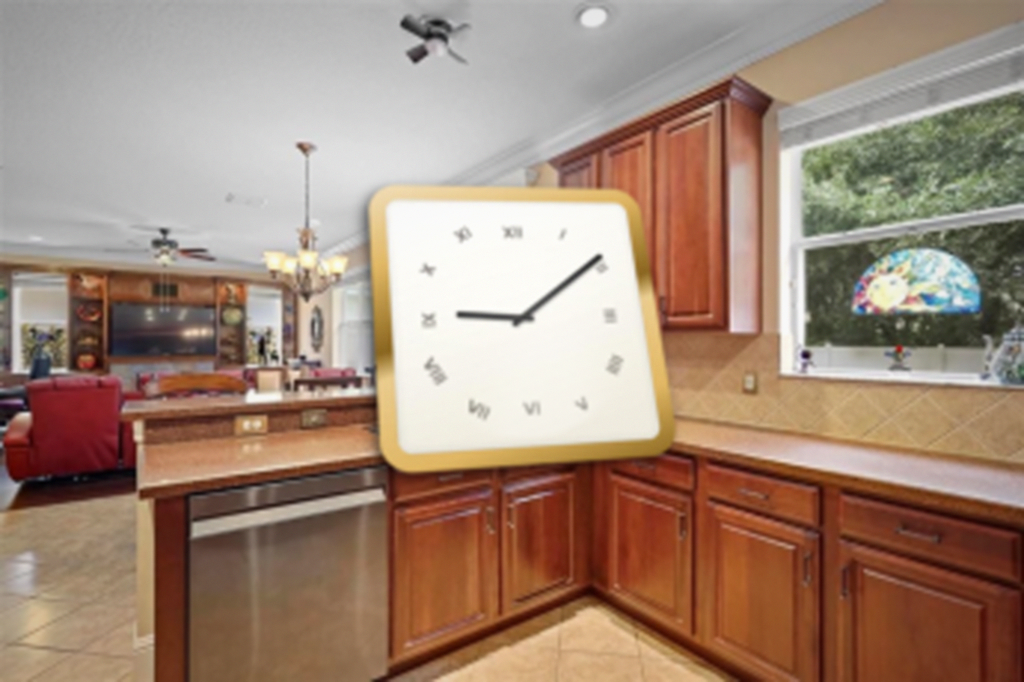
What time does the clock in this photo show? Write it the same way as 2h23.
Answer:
9h09
